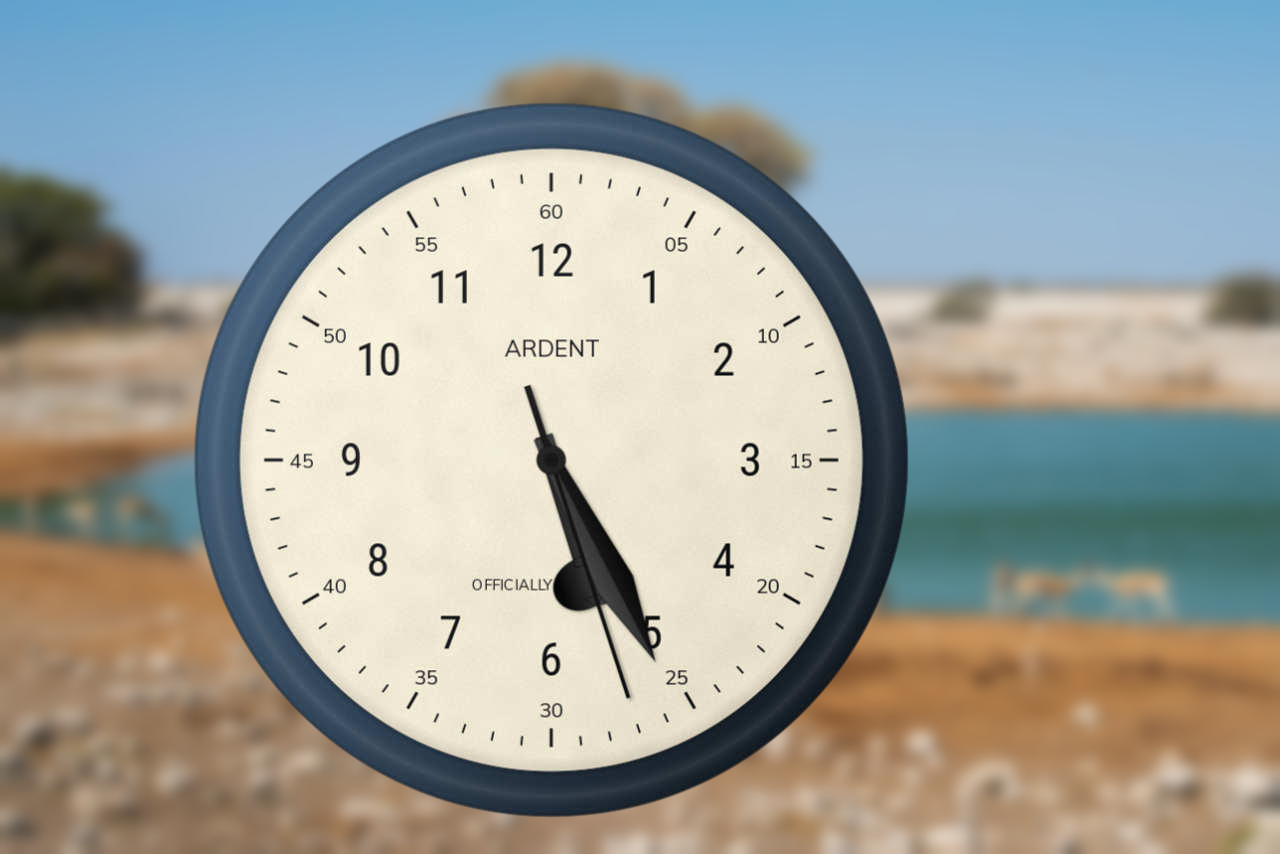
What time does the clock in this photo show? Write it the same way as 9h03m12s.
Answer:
5h25m27s
